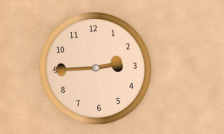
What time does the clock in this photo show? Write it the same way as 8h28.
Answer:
2h45
